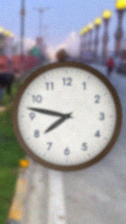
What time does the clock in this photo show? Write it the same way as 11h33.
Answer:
7h47
